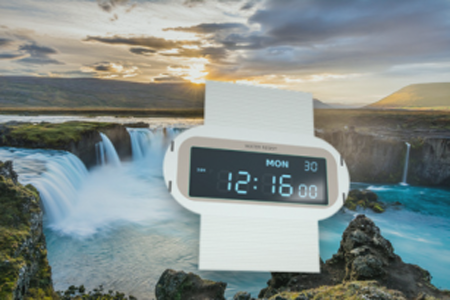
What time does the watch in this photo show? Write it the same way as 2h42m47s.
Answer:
12h16m00s
